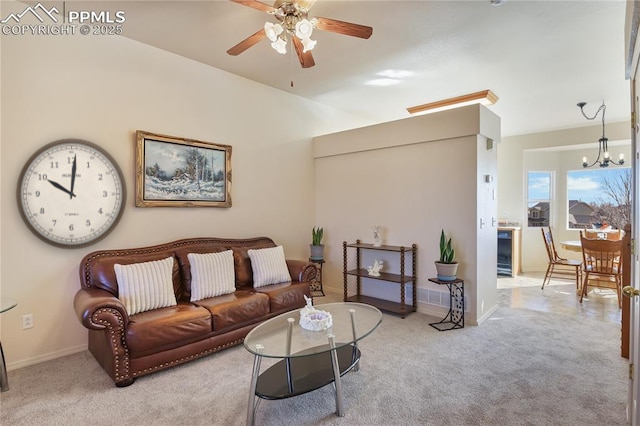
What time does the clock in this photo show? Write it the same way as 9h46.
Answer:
10h01
